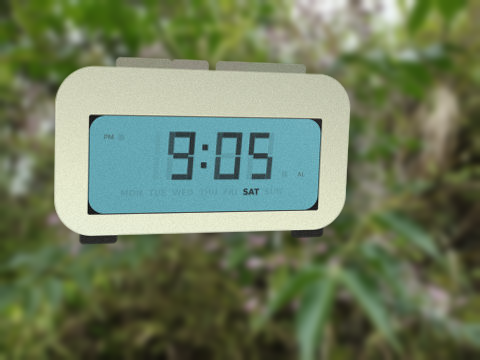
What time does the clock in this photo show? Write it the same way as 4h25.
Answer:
9h05
